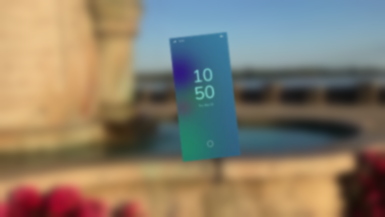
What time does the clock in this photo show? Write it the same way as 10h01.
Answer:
10h50
